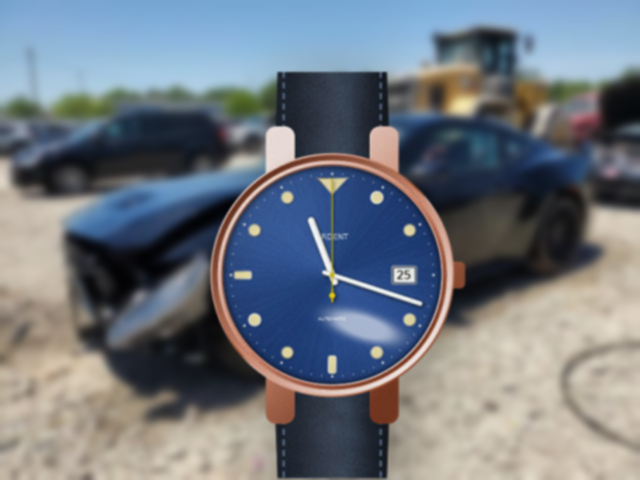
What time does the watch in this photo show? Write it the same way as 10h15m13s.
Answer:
11h18m00s
